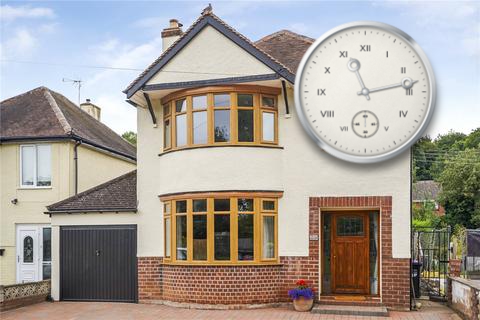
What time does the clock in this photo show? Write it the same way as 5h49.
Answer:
11h13
